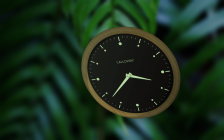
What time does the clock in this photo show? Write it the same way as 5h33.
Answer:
3h38
